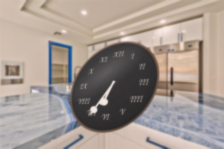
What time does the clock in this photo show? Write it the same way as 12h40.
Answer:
6h35
